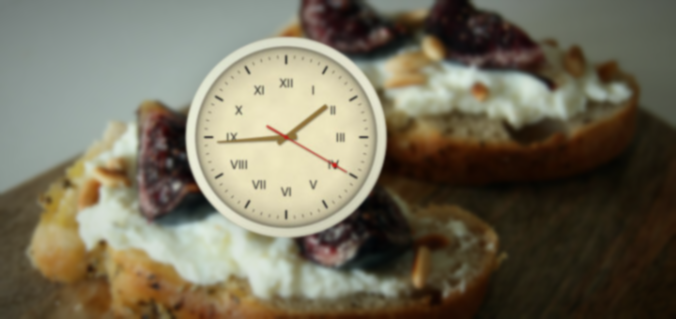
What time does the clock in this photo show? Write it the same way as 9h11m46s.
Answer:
1h44m20s
